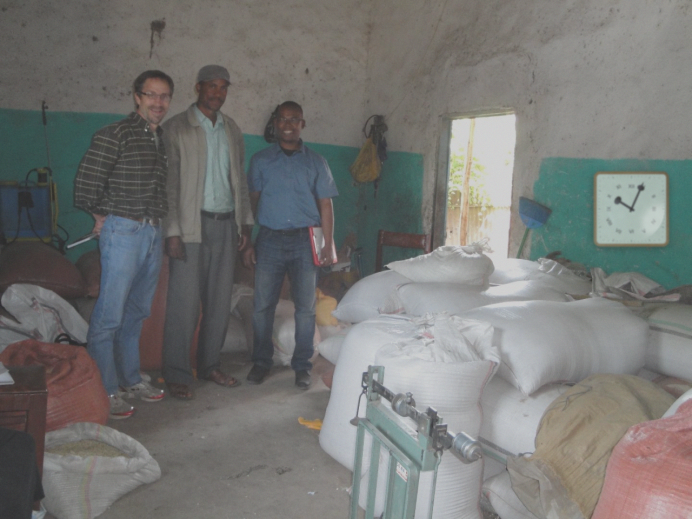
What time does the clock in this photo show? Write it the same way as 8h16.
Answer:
10h04
